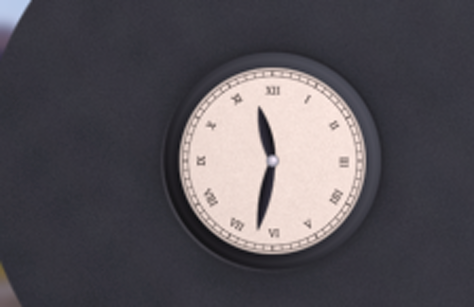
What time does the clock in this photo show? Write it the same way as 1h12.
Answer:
11h32
